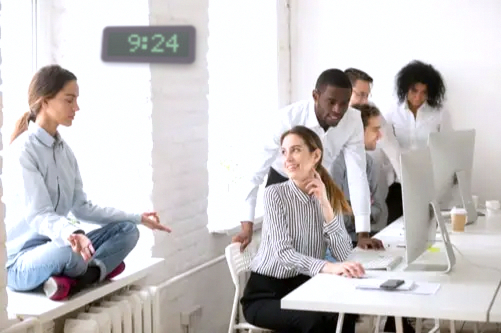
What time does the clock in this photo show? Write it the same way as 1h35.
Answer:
9h24
